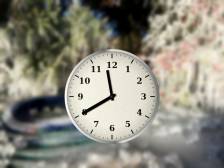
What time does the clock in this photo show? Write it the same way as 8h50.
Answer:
11h40
